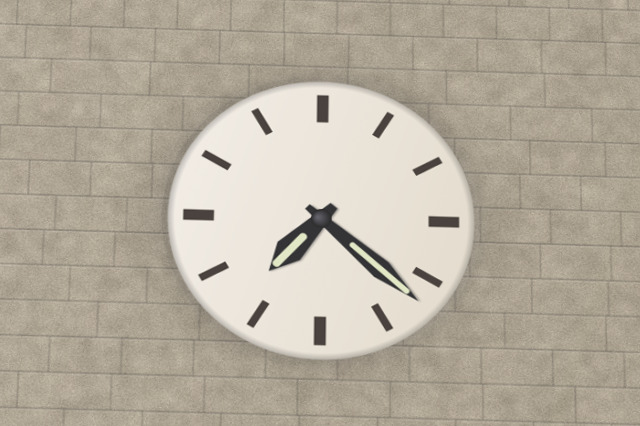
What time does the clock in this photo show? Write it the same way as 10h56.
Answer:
7h22
